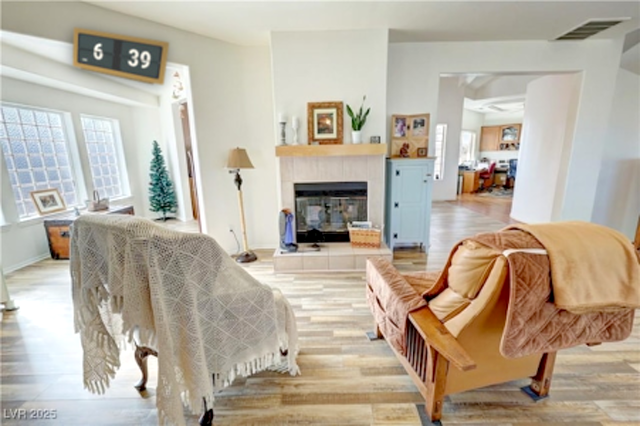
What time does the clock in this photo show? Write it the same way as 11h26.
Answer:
6h39
